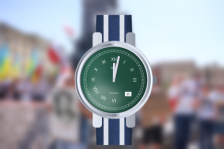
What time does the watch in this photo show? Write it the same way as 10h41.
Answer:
12h02
